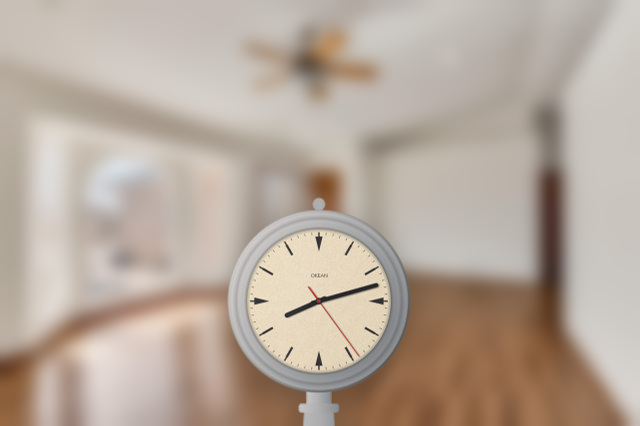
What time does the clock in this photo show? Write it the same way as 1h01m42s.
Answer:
8h12m24s
